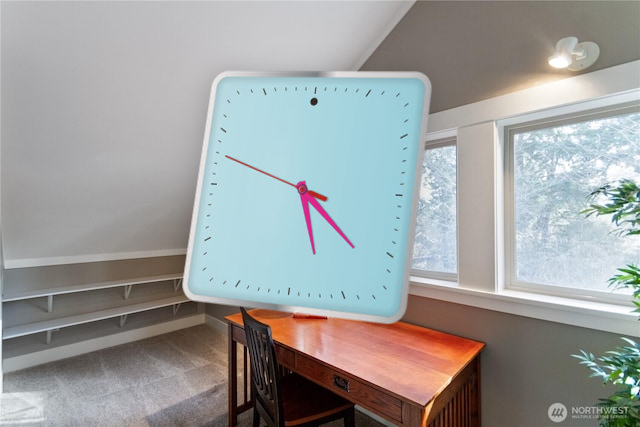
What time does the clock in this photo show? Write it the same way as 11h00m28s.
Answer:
5h21m48s
